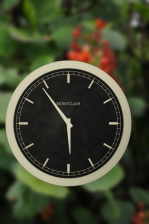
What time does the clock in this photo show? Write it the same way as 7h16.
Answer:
5h54
